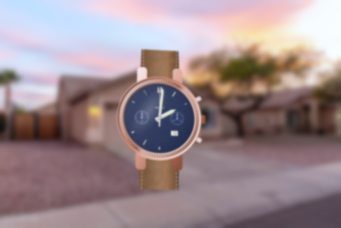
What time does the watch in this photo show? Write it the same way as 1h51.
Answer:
2h01
